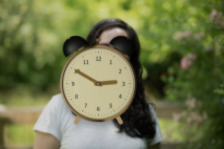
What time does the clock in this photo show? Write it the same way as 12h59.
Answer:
2h50
